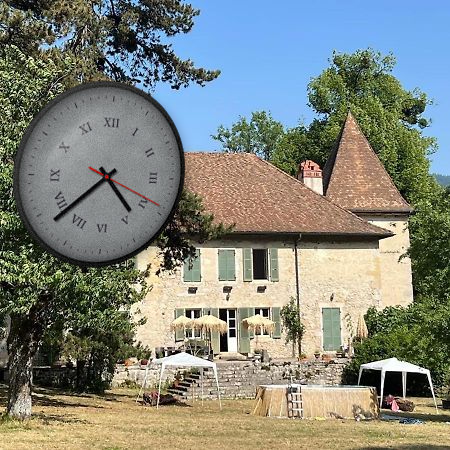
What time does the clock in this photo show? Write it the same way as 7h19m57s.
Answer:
4h38m19s
